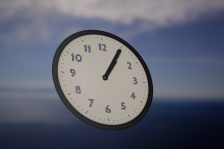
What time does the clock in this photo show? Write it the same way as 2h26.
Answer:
1h05
